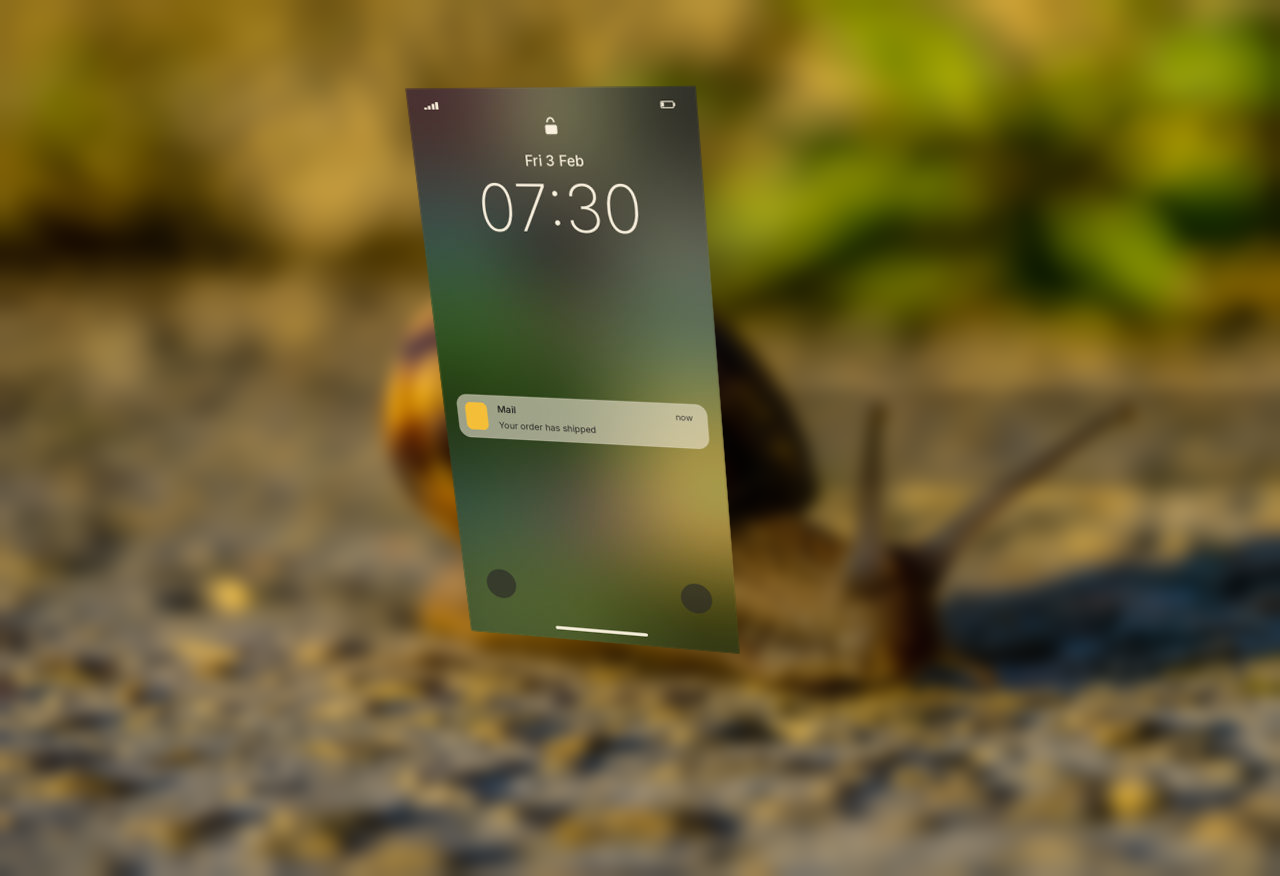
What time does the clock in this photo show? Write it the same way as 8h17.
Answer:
7h30
